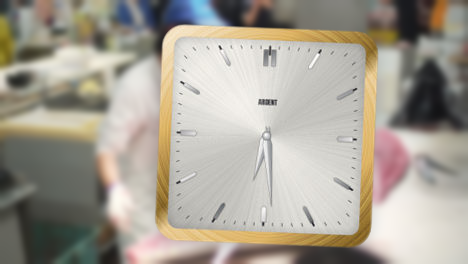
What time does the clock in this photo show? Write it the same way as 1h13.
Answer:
6h29
